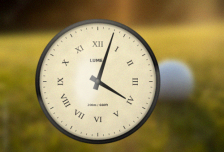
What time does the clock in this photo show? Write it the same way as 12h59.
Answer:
4h03
